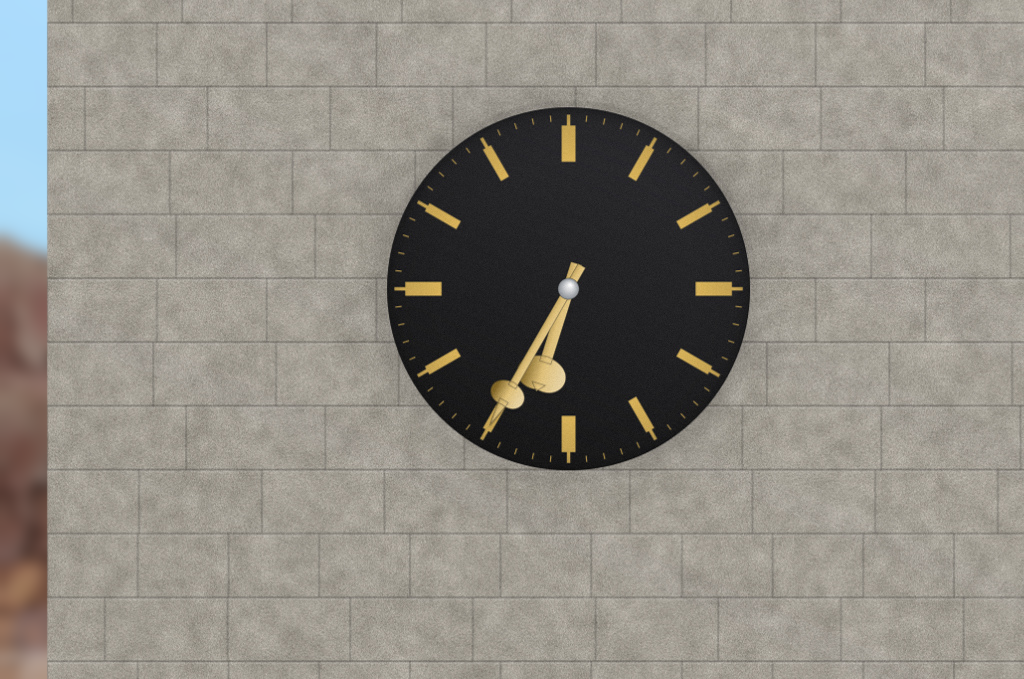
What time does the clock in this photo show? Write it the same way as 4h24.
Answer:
6h35
